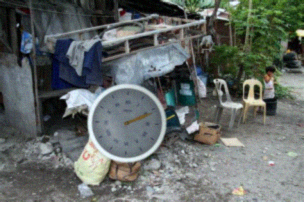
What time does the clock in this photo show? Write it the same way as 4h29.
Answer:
2h11
